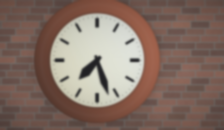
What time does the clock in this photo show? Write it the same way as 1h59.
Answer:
7h27
